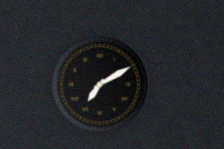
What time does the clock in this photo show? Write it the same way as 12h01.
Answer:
7h10
